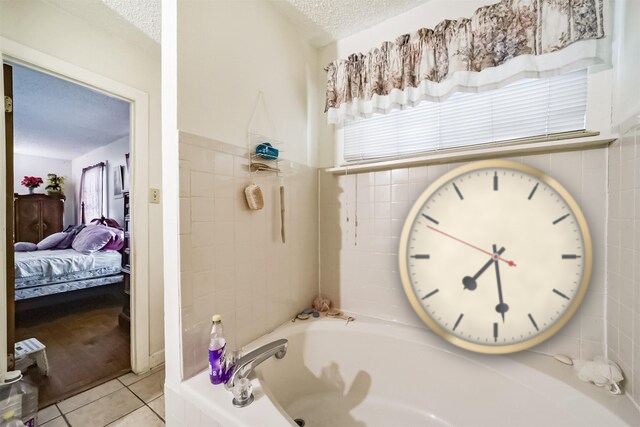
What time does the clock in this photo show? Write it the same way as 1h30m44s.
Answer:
7h28m49s
